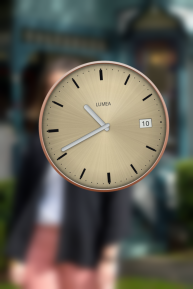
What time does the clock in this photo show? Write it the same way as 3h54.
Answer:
10h41
